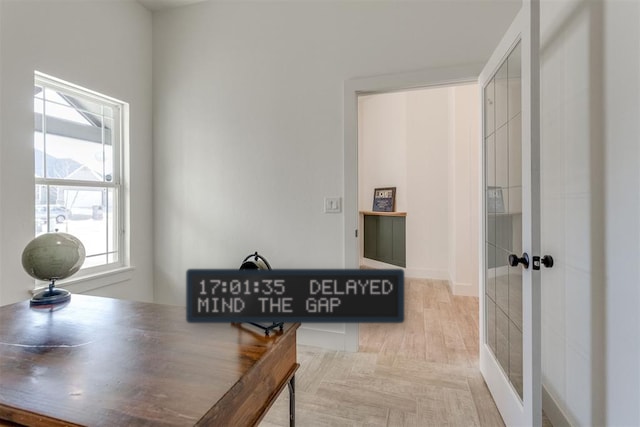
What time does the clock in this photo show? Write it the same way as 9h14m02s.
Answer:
17h01m35s
